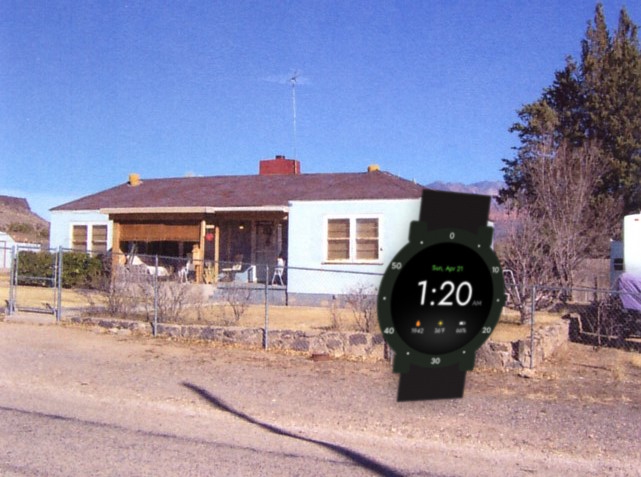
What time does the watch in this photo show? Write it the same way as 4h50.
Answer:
1h20
